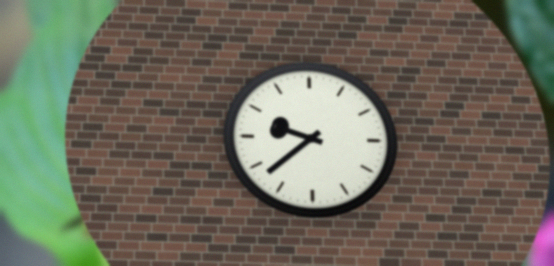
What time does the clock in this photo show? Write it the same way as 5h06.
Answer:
9h38
